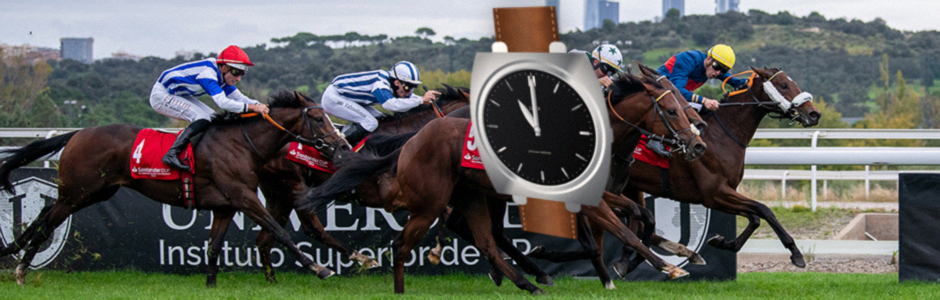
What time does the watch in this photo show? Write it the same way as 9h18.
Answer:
11h00
